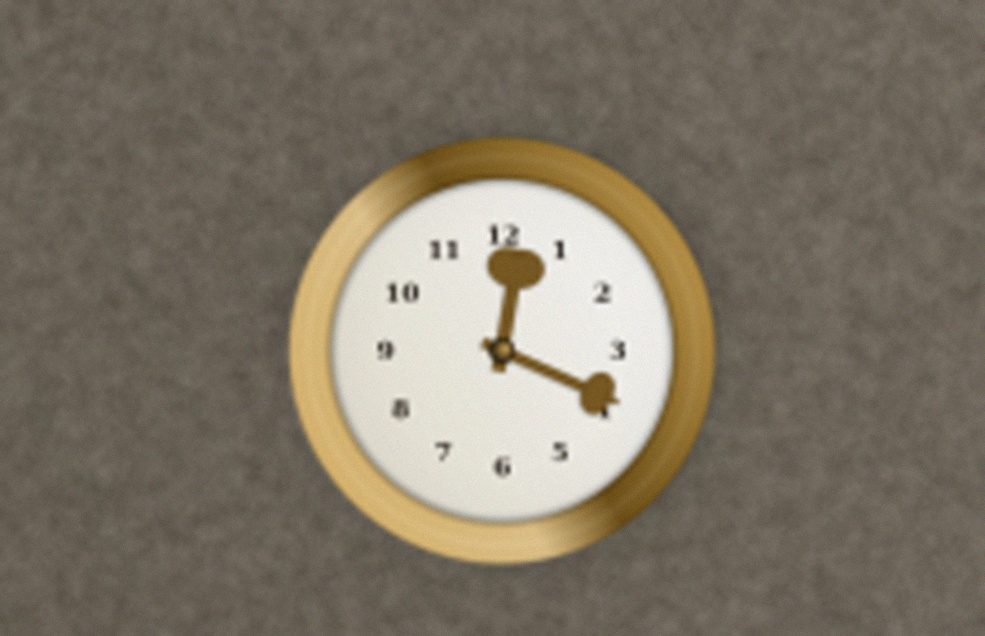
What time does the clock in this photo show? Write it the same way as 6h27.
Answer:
12h19
